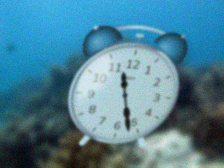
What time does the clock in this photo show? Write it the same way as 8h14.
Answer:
11h27
